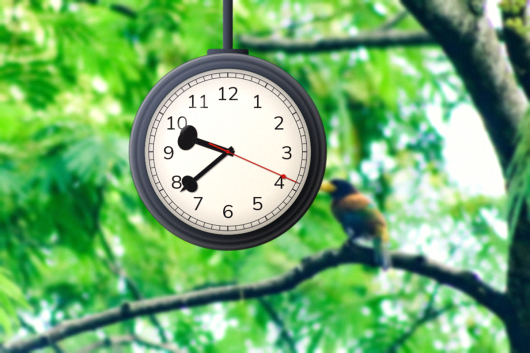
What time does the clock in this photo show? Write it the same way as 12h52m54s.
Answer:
9h38m19s
